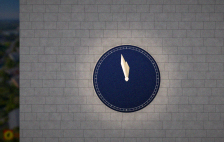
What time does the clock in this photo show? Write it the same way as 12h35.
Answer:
11h58
